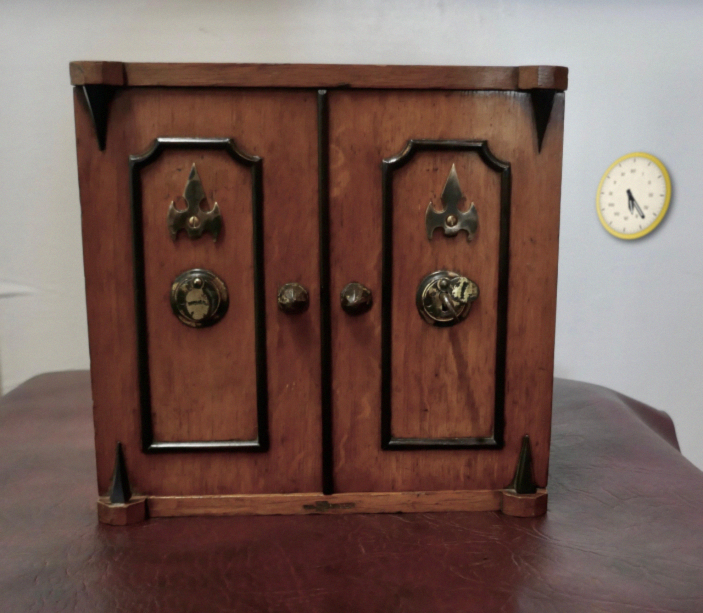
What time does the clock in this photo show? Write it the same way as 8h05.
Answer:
5h23
